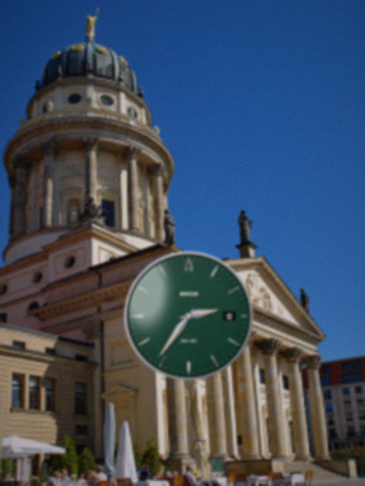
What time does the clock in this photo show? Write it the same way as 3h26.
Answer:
2h36
